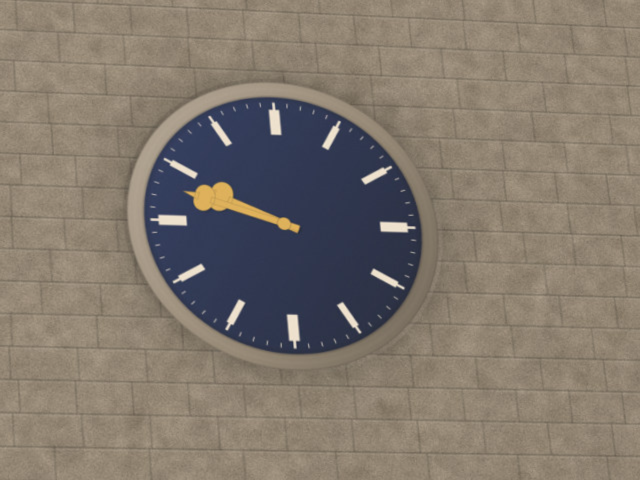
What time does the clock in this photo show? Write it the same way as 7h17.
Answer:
9h48
